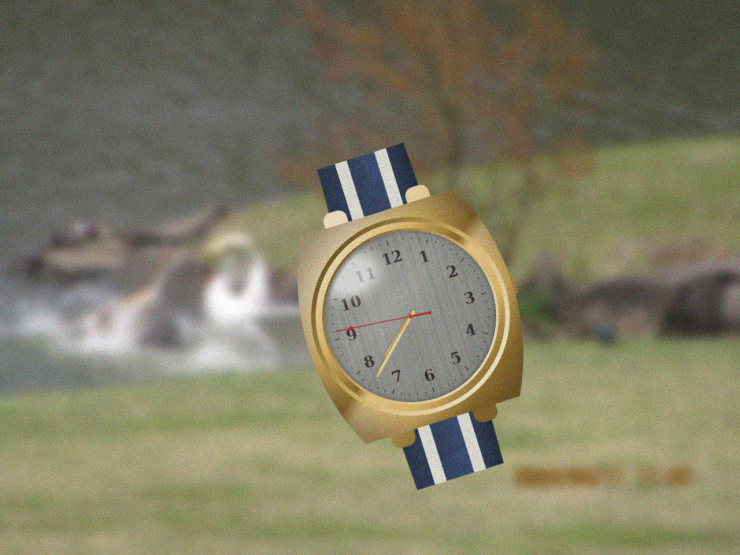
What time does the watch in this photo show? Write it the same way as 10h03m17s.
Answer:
7h37m46s
